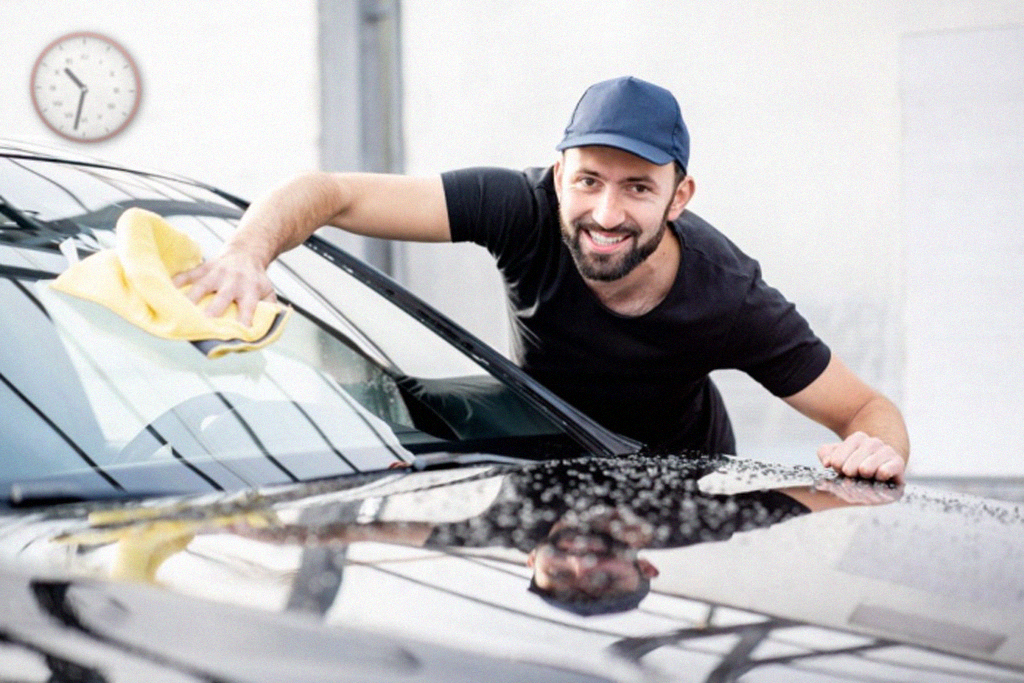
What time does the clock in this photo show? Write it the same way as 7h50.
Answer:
10h32
